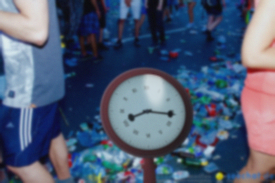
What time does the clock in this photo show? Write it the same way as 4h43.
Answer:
8h16
